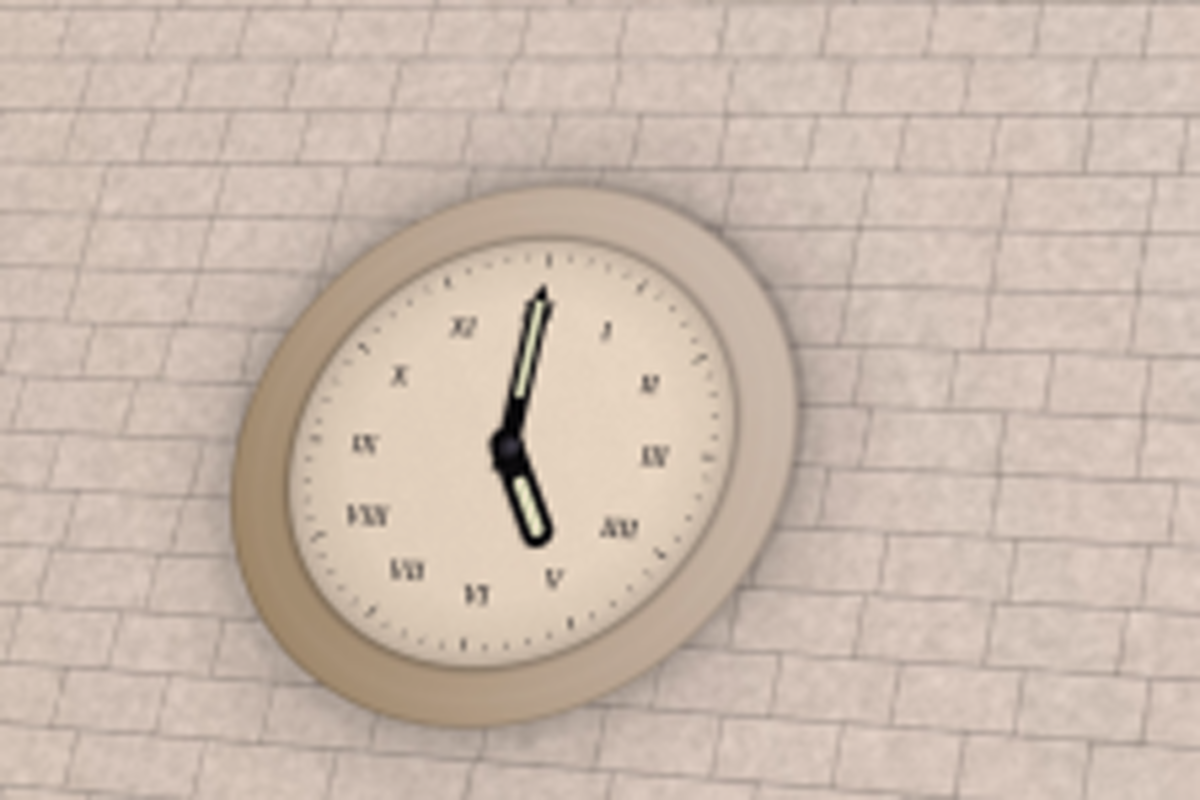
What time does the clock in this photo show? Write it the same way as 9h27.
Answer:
5h00
